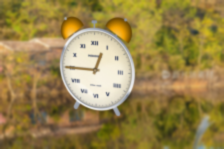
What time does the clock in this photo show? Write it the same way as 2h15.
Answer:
12h45
